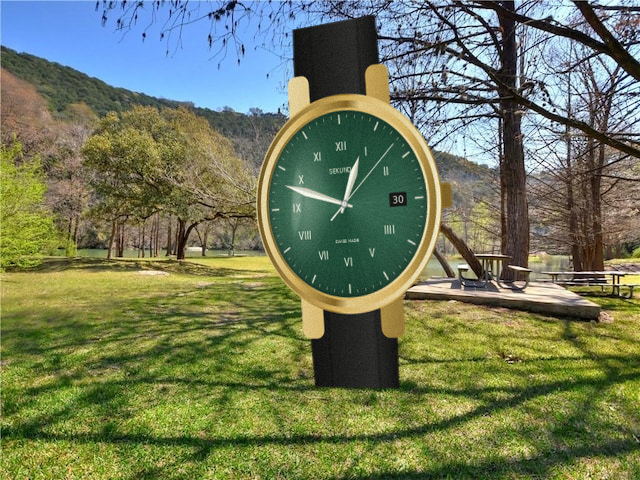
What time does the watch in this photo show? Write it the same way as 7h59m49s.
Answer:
12h48m08s
